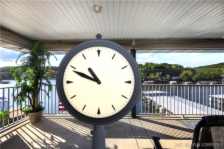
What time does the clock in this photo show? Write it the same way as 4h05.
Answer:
10h49
